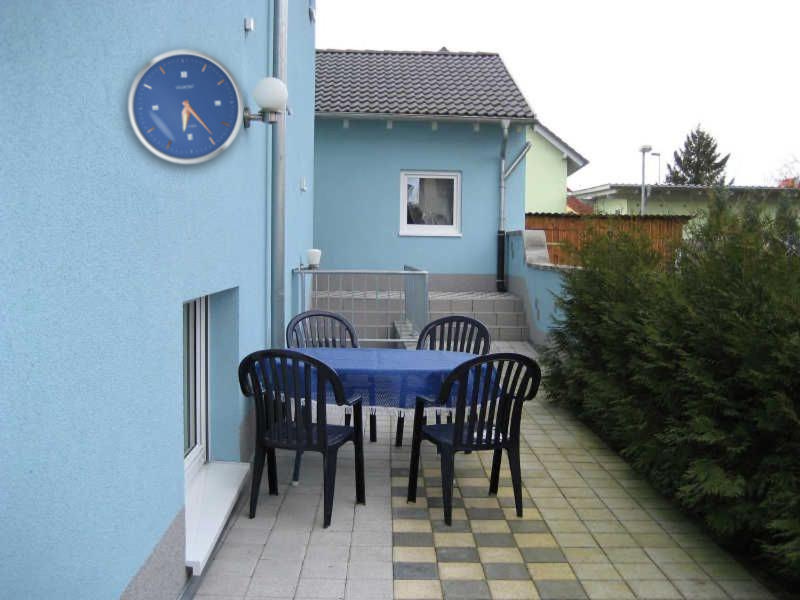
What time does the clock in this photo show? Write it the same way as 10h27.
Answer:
6h24
